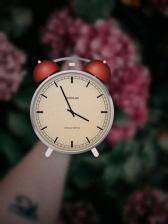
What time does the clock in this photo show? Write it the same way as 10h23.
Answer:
3h56
